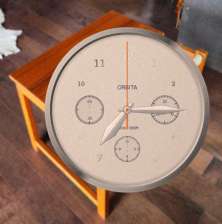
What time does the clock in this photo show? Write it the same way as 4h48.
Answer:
7h15
